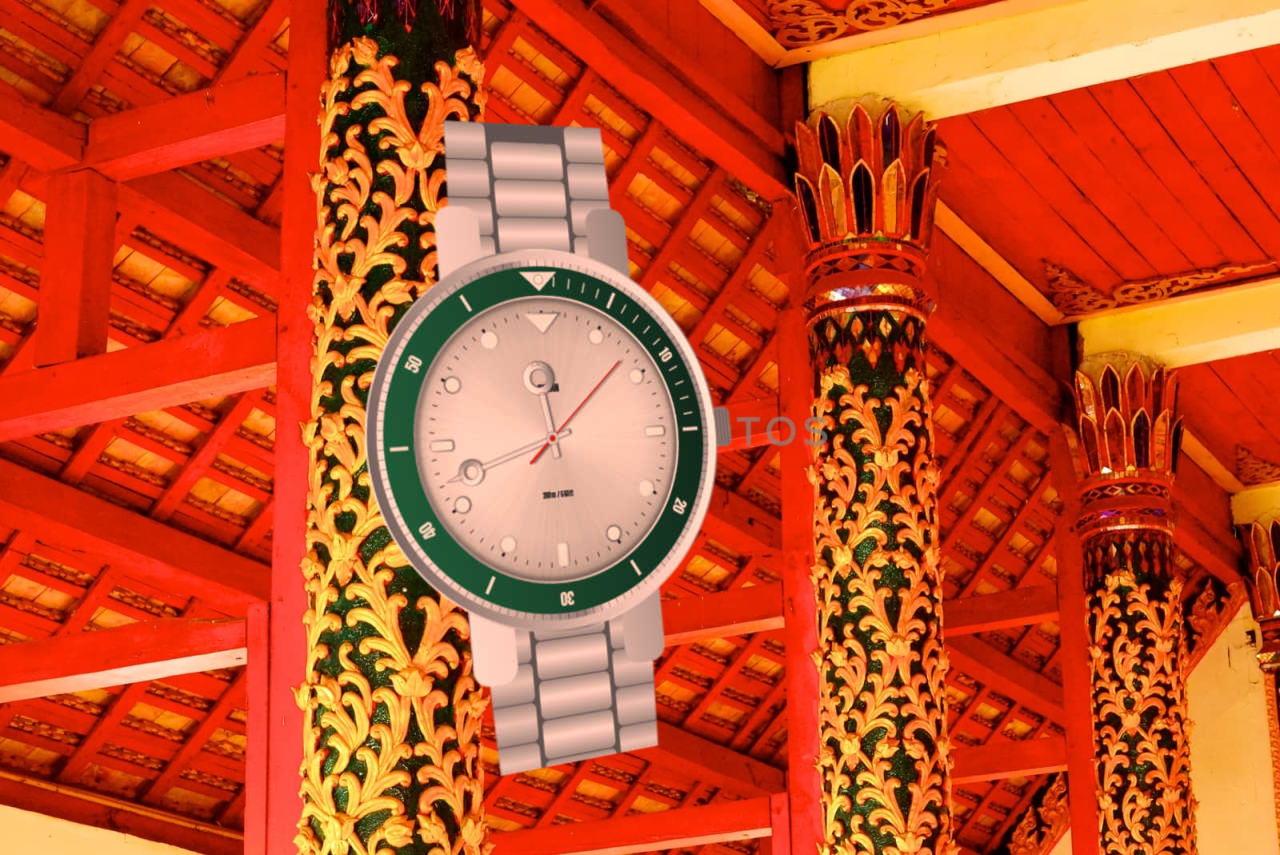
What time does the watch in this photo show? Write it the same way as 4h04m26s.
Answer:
11h42m08s
